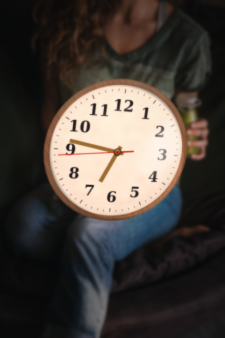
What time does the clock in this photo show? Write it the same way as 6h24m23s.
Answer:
6h46m44s
